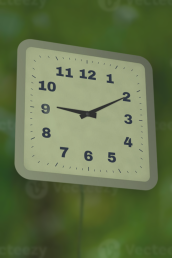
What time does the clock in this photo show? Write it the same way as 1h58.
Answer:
9h10
